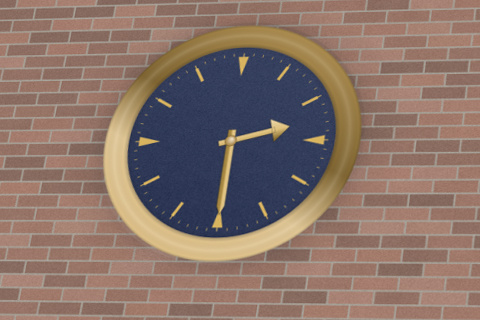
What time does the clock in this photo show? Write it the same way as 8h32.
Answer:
2h30
